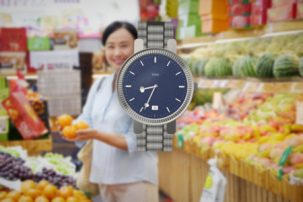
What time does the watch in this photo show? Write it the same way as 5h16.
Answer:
8h34
